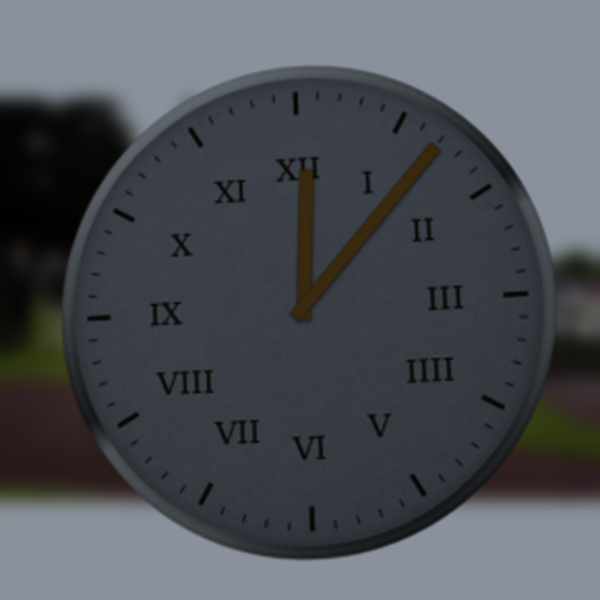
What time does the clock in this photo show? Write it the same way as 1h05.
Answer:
12h07
